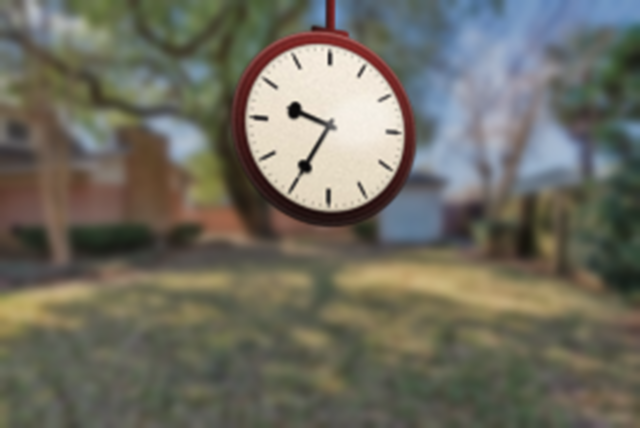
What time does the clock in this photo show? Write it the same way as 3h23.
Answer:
9h35
